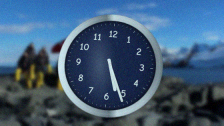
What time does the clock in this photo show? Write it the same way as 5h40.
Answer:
5h26
